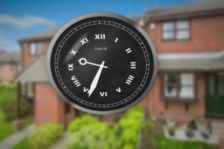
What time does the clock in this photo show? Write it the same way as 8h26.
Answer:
9h34
